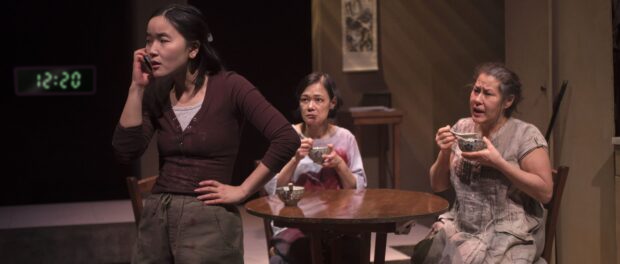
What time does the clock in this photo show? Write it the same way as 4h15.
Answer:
12h20
